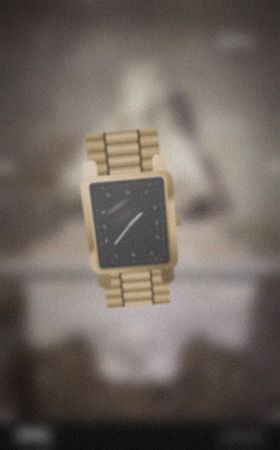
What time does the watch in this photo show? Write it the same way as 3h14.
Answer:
1h37
